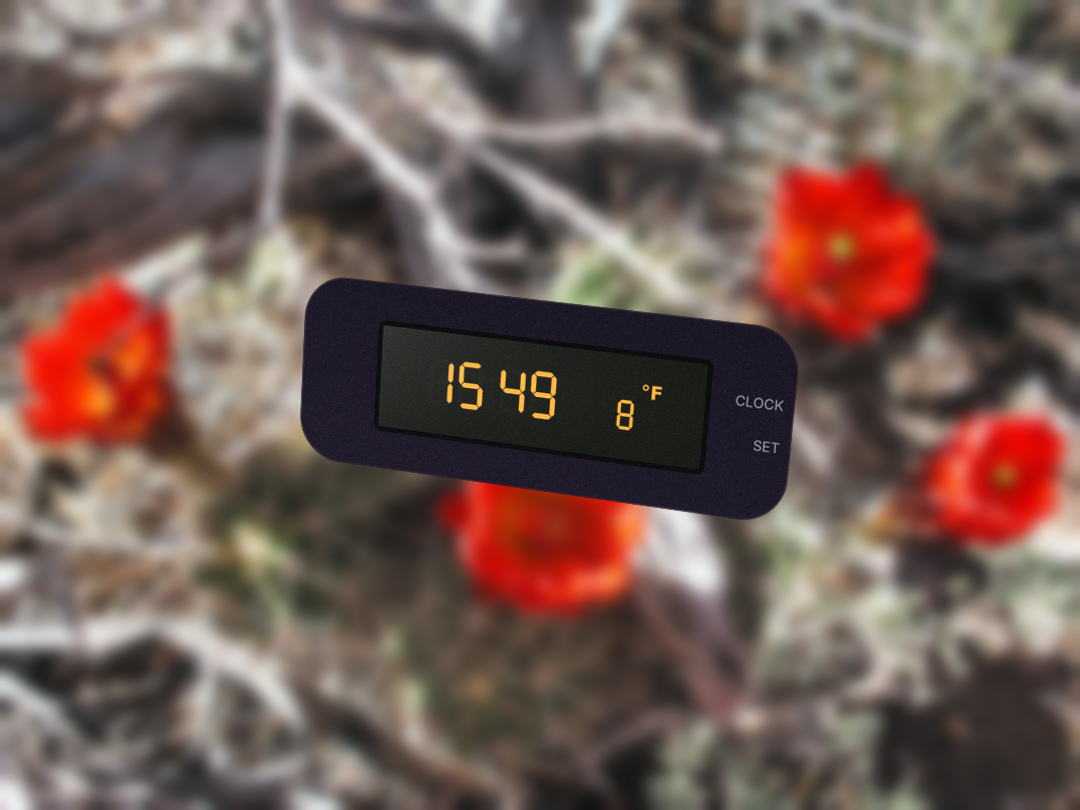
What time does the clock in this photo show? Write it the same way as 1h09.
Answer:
15h49
